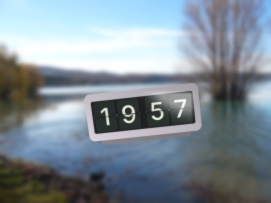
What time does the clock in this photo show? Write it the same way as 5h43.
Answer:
19h57
